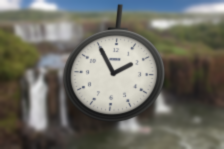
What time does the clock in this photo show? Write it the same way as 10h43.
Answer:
1h55
